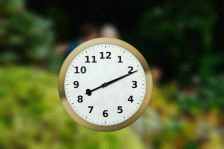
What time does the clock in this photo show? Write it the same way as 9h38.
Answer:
8h11
